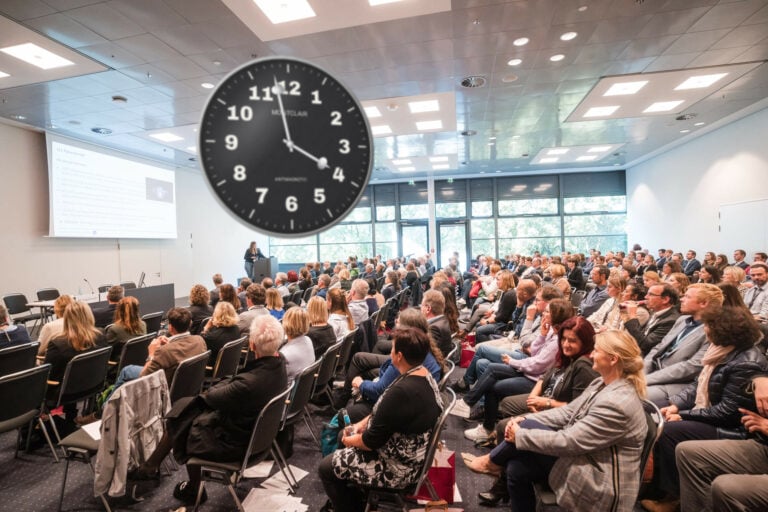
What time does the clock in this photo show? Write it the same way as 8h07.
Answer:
3h58
